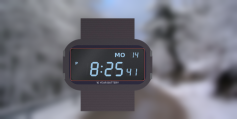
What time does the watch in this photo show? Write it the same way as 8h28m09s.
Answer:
8h25m41s
